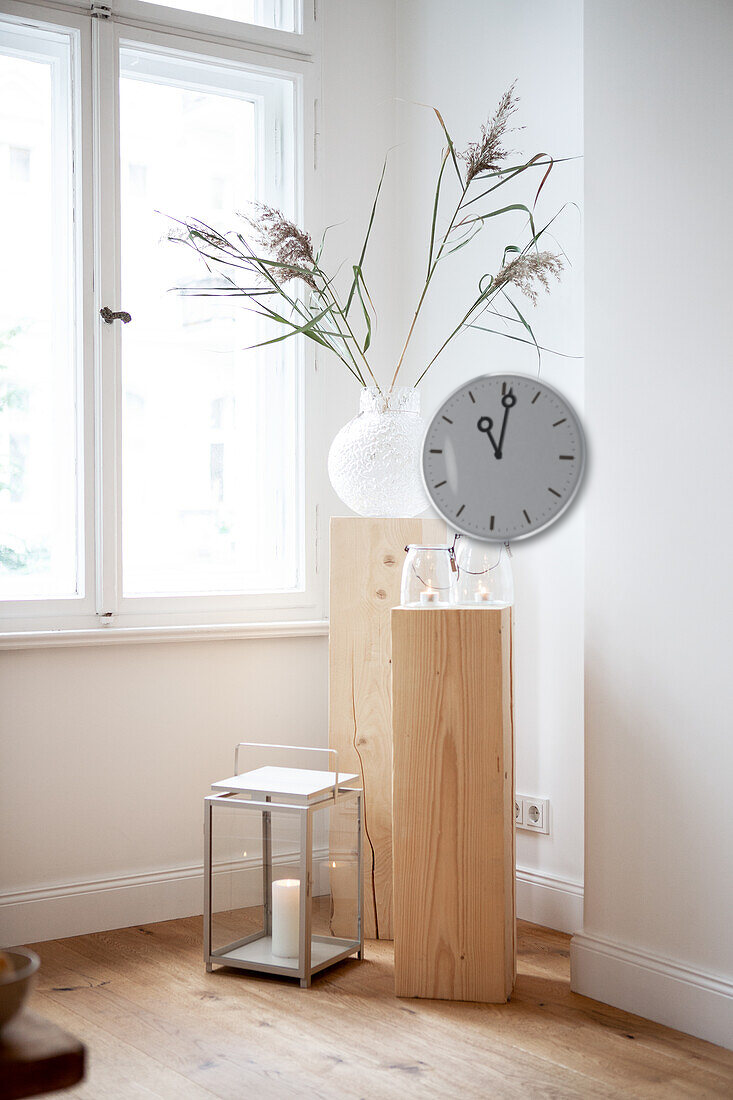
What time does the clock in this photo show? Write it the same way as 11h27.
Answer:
11h01
